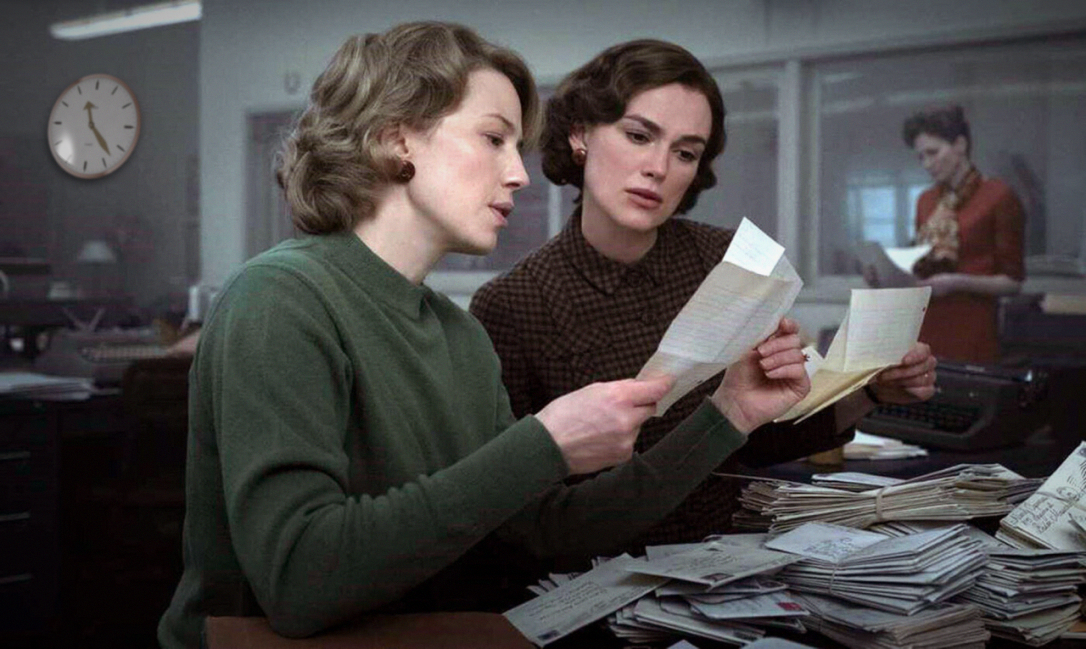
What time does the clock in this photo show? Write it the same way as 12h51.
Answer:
11h23
